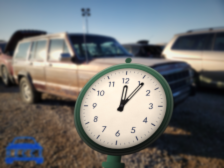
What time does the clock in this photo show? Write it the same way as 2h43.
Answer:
12h06
